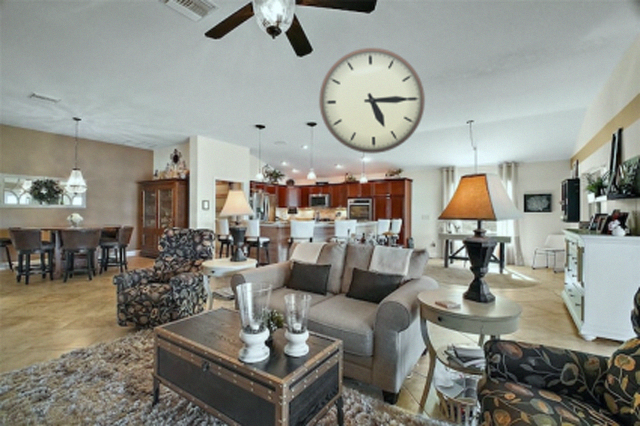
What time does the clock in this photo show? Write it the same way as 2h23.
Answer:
5h15
